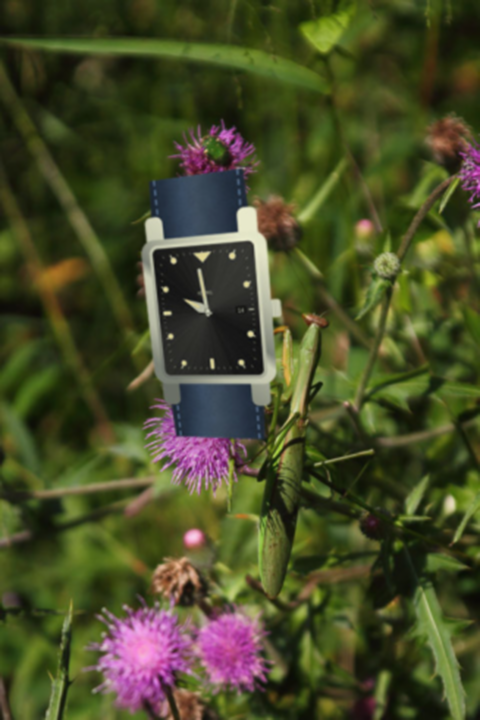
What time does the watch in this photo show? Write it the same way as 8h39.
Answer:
9h59
